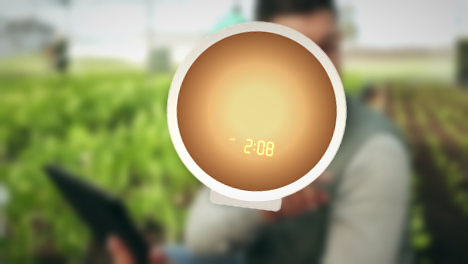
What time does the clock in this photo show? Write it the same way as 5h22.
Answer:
2h08
